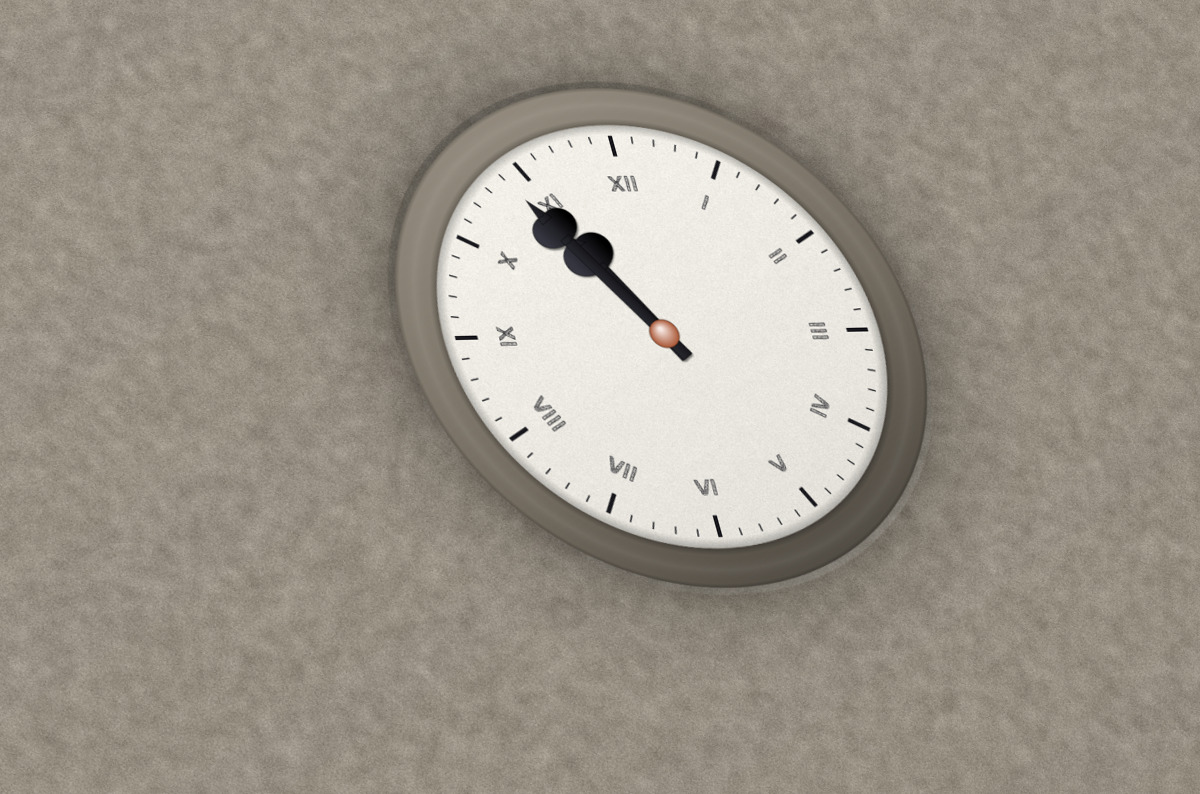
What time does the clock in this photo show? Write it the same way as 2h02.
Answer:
10h54
